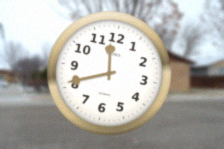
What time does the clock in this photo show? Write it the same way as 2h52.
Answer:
11h41
